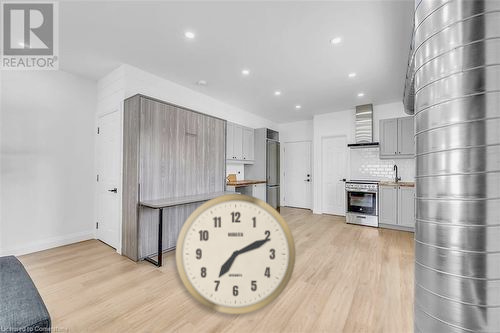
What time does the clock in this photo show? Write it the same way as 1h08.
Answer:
7h11
